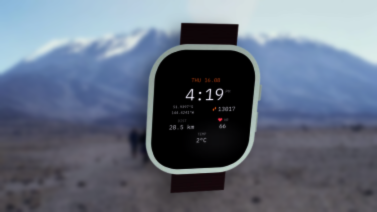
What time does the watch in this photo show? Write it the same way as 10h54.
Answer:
4h19
